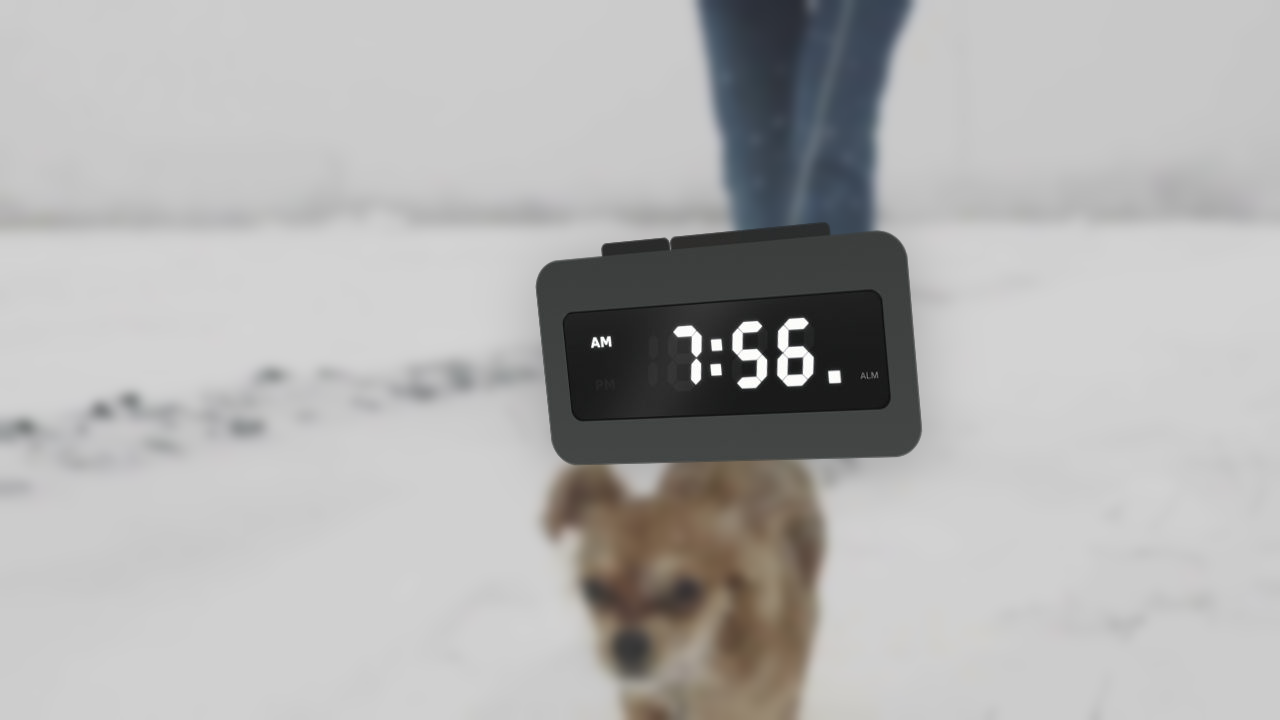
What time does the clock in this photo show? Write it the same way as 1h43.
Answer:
7h56
